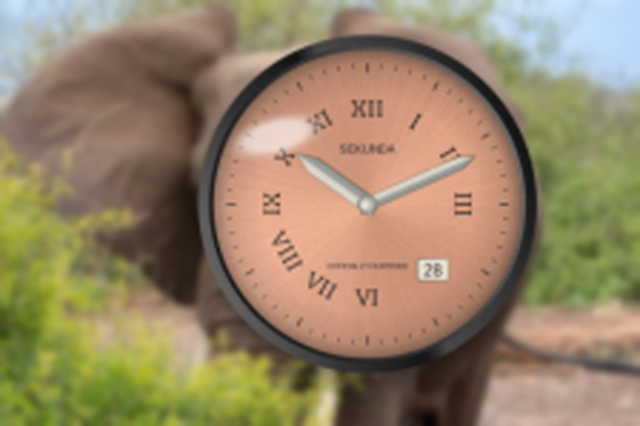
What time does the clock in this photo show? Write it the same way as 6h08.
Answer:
10h11
